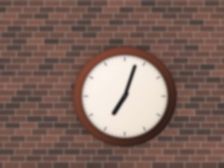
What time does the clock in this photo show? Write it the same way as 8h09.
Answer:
7h03
